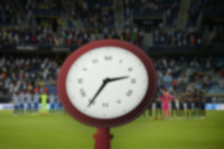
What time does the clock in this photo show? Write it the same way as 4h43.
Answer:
2h35
